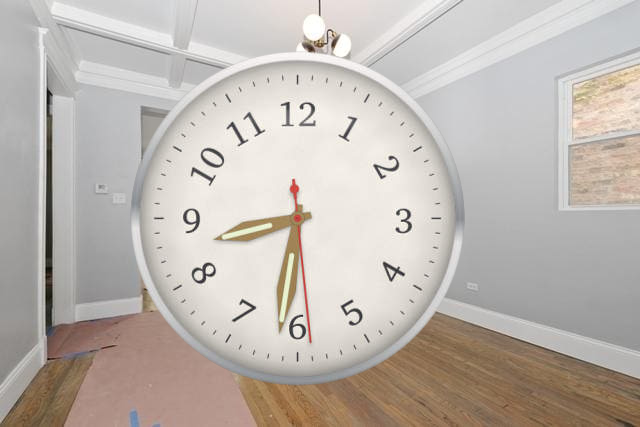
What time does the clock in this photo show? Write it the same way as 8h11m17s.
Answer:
8h31m29s
